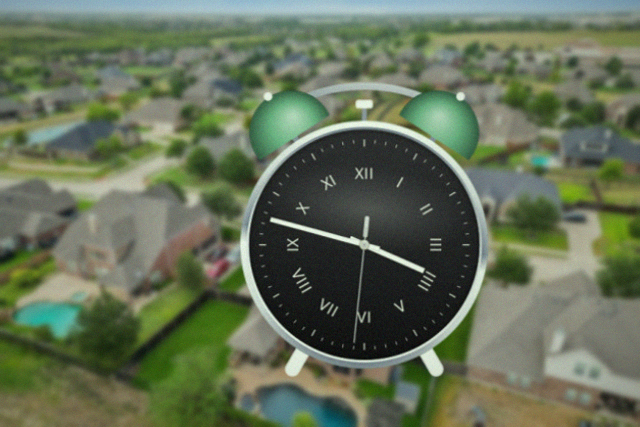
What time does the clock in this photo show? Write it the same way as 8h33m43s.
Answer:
3h47m31s
